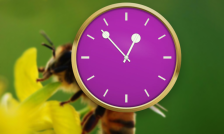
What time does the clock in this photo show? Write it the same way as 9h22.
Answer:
12h53
